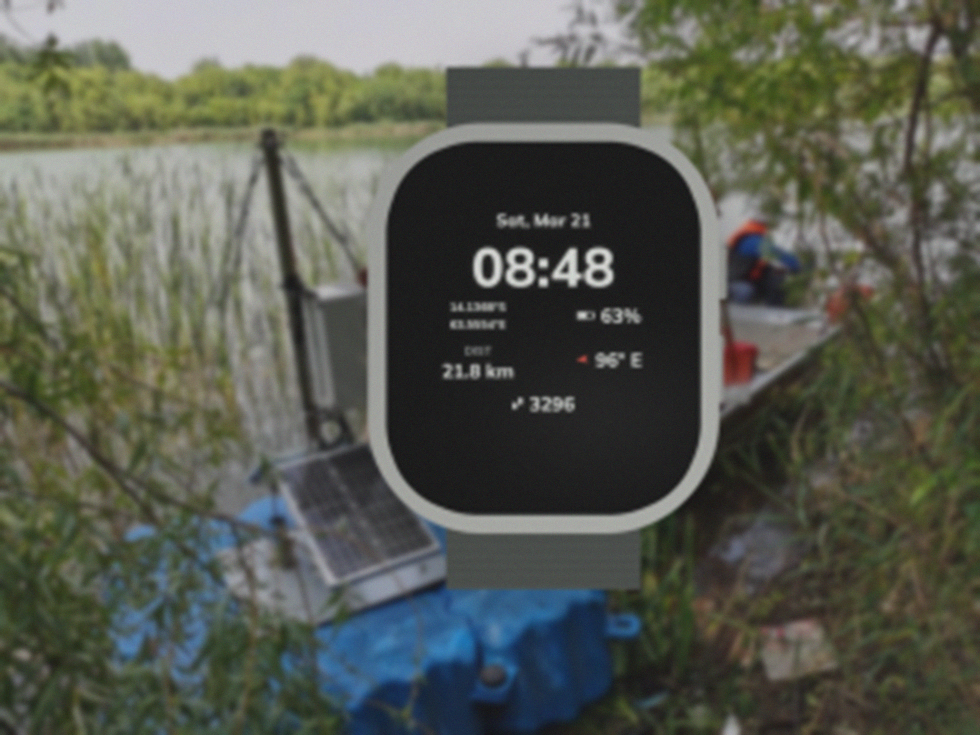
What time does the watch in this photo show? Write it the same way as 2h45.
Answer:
8h48
